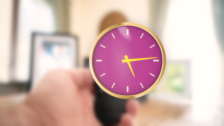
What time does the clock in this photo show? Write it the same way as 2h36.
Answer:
5h14
